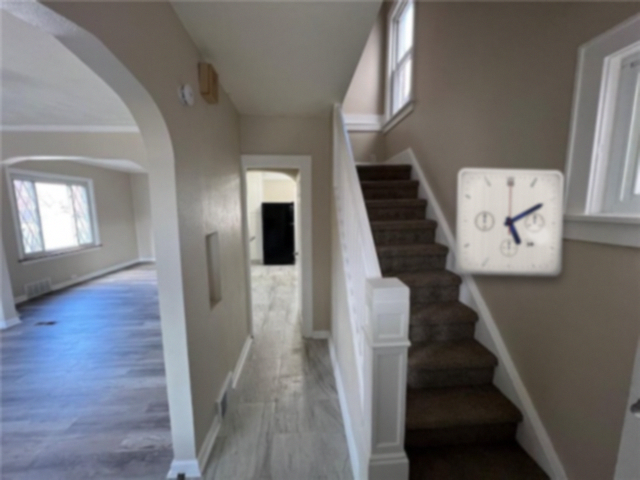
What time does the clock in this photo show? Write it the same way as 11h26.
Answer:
5h10
